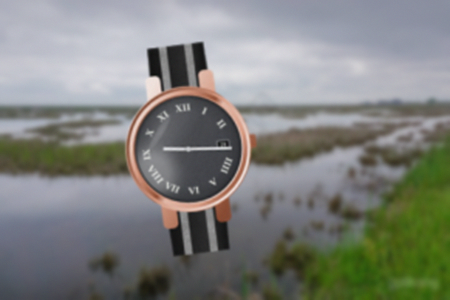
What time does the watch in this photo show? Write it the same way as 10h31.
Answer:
9h16
